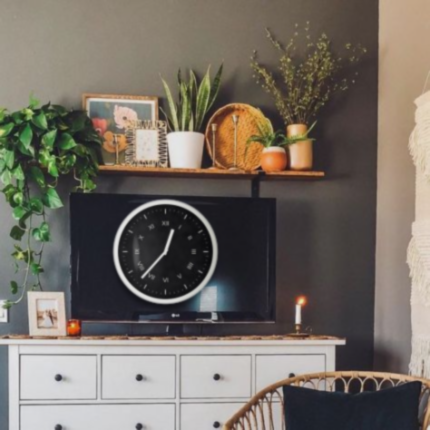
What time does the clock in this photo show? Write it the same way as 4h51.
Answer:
12h37
